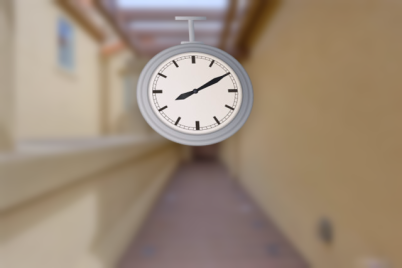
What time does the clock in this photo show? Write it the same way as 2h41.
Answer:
8h10
